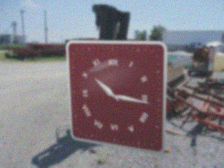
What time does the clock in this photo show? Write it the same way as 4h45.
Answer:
10h16
